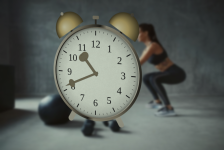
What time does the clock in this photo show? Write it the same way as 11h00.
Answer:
10h41
